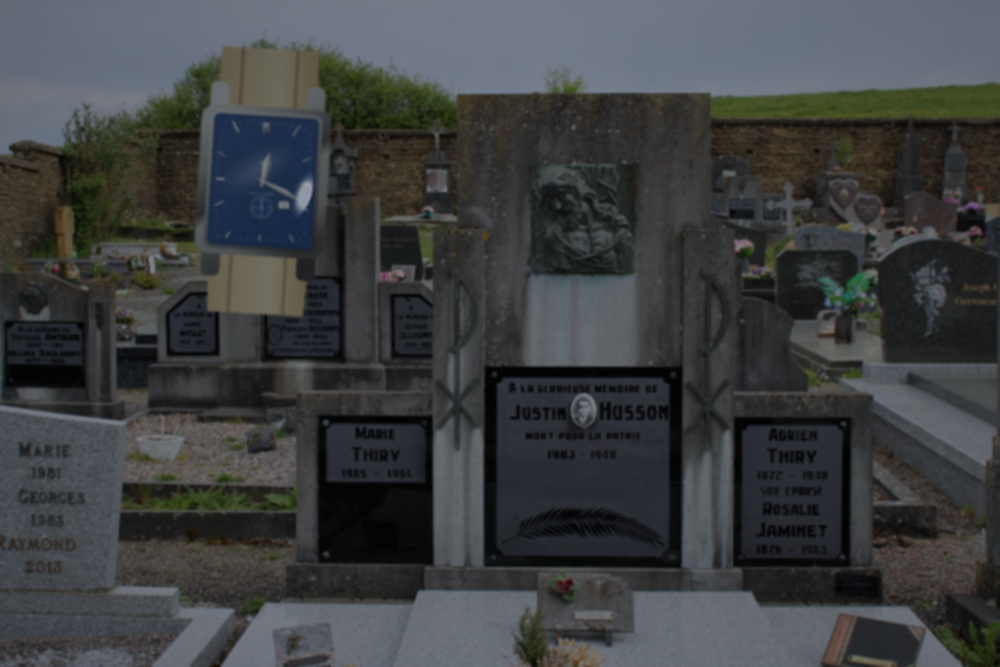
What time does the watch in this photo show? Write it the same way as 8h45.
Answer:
12h19
